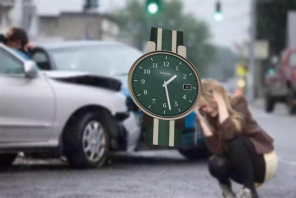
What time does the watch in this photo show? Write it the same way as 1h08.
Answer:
1h28
